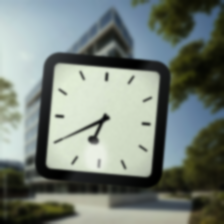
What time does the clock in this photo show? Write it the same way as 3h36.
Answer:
6h40
